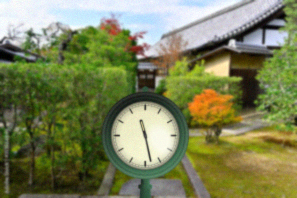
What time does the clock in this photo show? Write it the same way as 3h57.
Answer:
11h28
